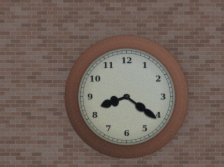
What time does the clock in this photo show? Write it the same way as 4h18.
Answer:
8h21
